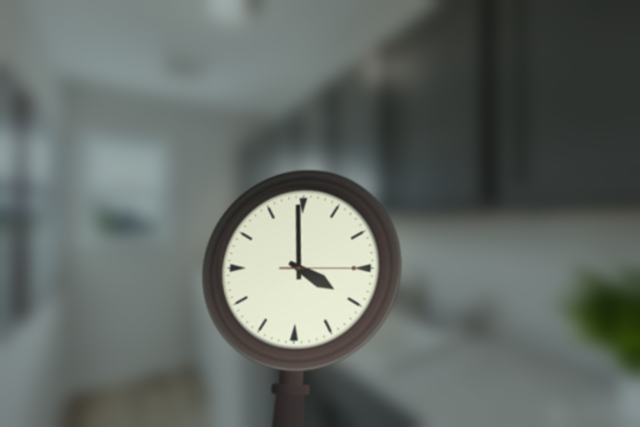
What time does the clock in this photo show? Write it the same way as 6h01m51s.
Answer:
3h59m15s
